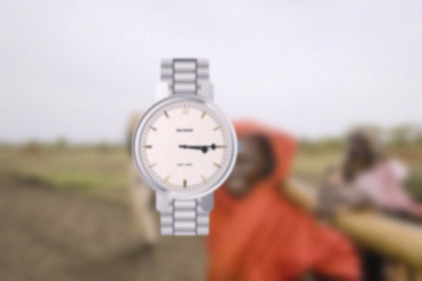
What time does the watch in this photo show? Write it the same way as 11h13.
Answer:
3h15
